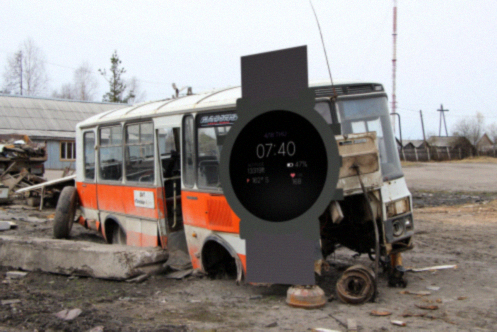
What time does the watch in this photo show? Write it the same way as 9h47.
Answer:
7h40
